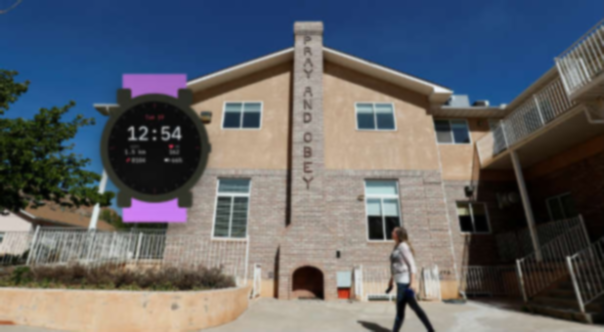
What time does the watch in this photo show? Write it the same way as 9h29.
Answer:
12h54
